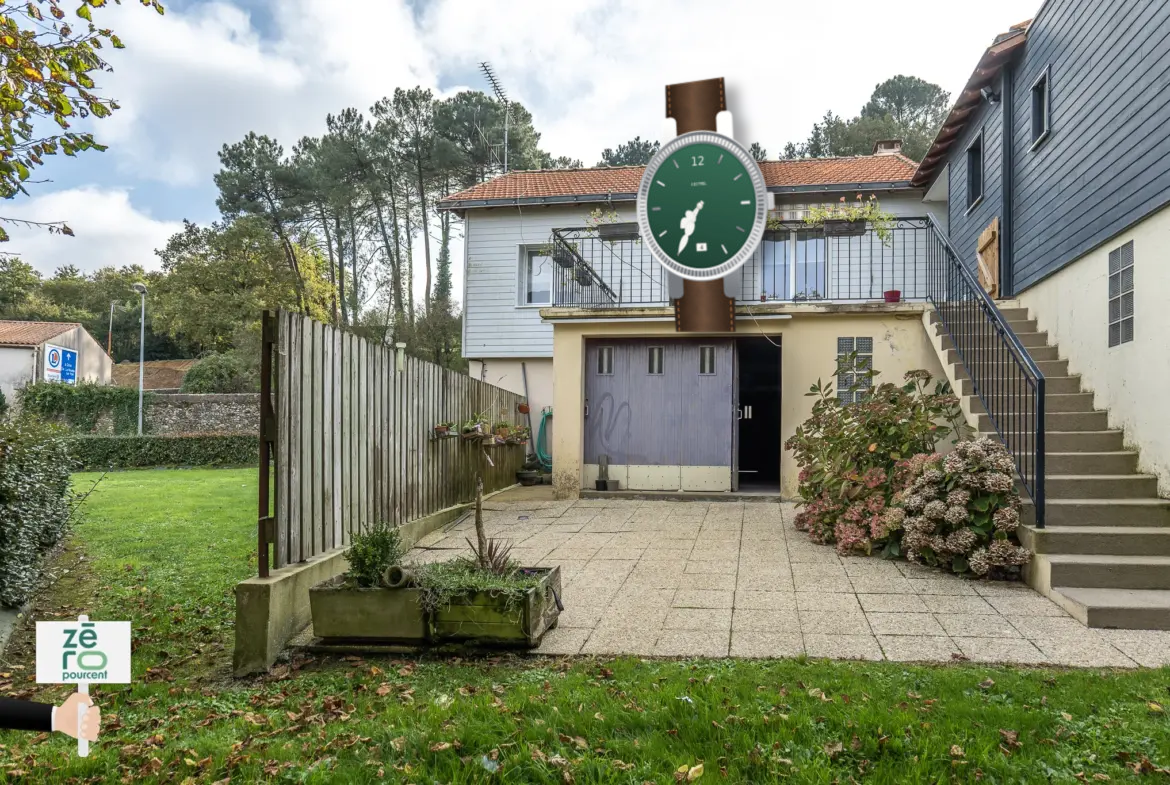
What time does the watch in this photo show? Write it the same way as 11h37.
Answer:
7h35
